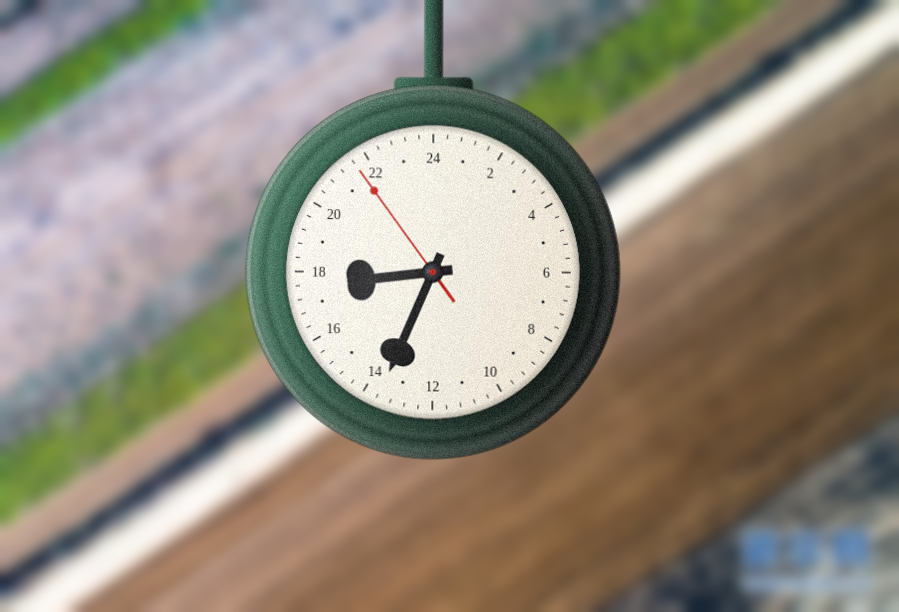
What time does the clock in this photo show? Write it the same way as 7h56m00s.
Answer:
17h33m54s
